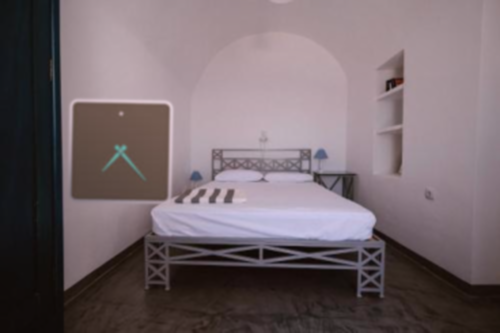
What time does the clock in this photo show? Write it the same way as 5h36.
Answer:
7h23
